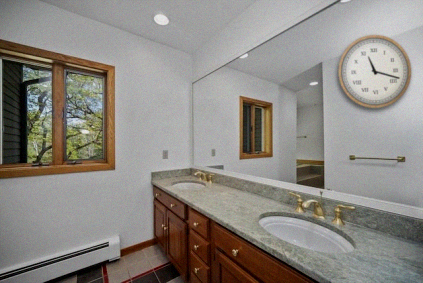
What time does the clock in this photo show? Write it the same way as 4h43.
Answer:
11h18
